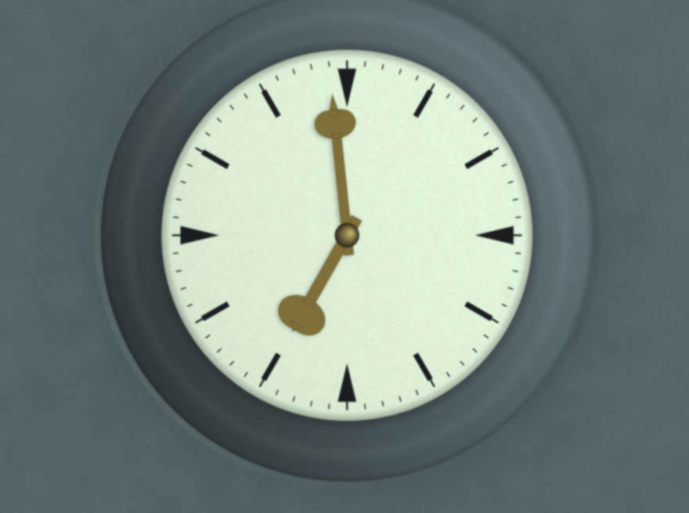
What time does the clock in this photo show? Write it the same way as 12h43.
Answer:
6h59
